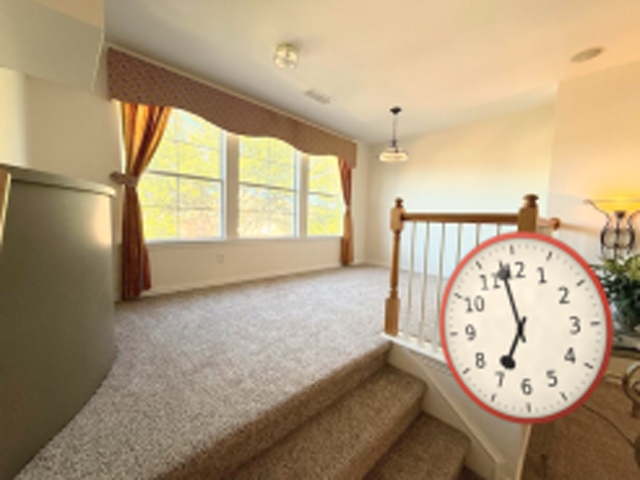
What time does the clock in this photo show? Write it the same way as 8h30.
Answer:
6h58
